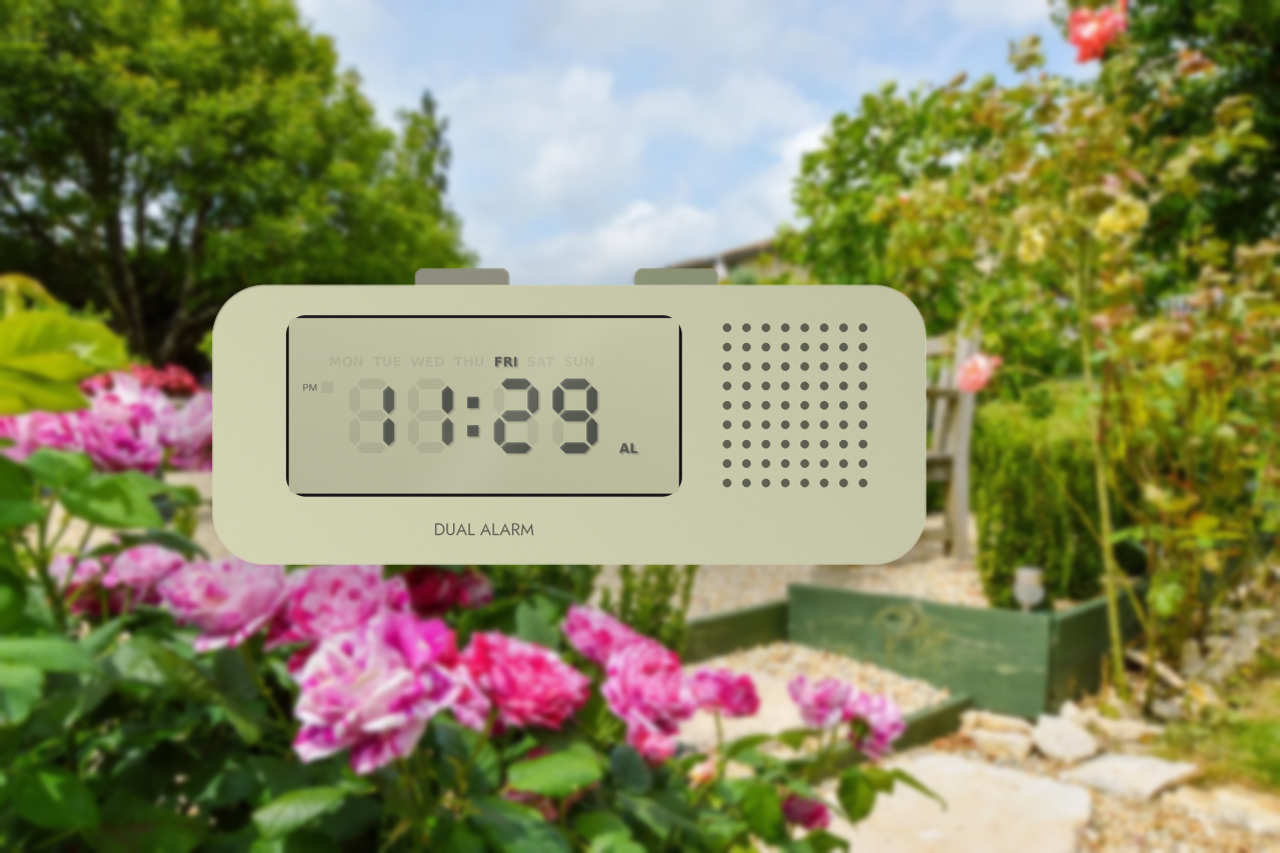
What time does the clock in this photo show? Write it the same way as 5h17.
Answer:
11h29
